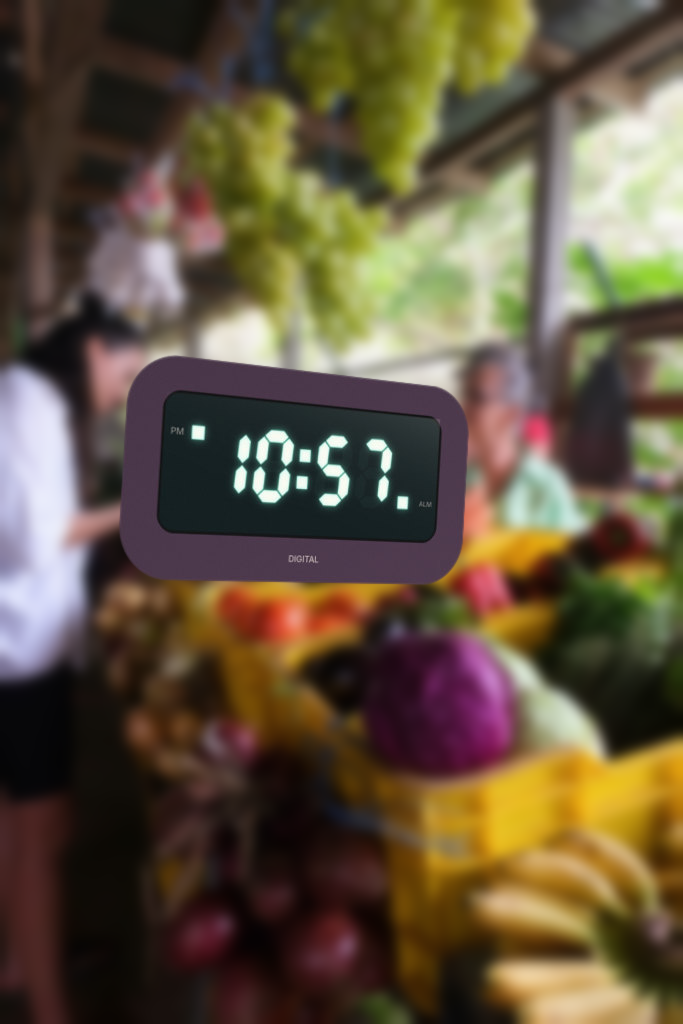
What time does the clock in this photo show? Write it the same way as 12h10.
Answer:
10h57
